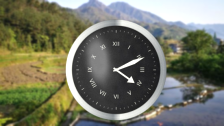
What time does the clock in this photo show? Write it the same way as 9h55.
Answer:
4h11
